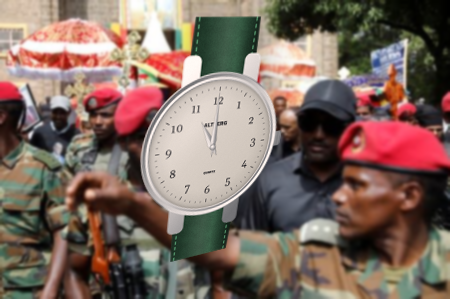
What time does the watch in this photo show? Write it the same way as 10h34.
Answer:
11h00
